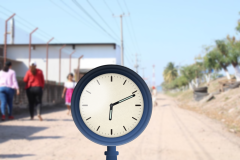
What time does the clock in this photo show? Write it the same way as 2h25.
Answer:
6h11
